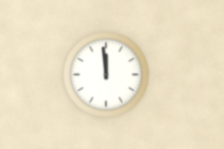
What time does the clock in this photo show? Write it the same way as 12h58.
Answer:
11h59
